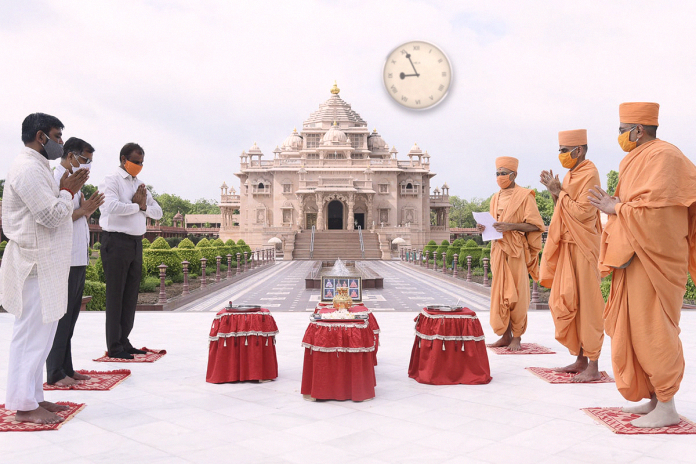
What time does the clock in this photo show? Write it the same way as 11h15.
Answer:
8h56
